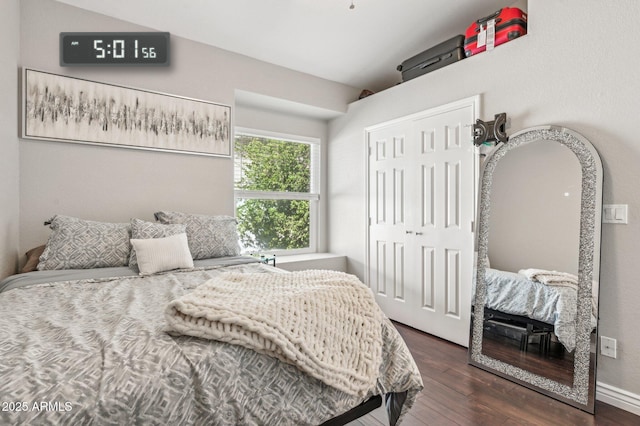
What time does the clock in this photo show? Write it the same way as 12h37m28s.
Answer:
5h01m56s
